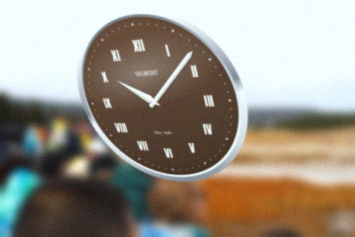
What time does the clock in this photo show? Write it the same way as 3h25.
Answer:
10h08
